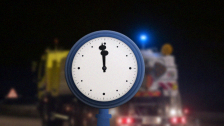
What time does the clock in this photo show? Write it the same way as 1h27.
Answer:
11h59
